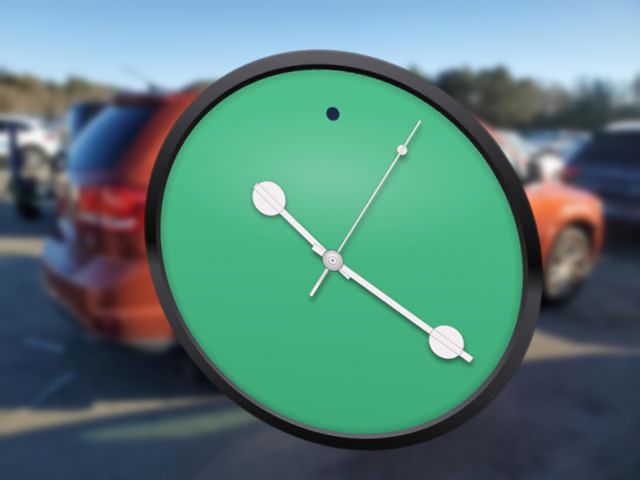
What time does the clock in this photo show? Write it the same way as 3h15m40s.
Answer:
10h20m05s
